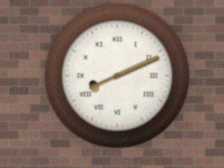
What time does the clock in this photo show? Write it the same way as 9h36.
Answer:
8h11
